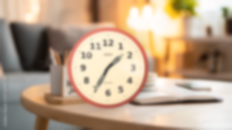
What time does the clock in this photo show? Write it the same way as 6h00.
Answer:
1h35
